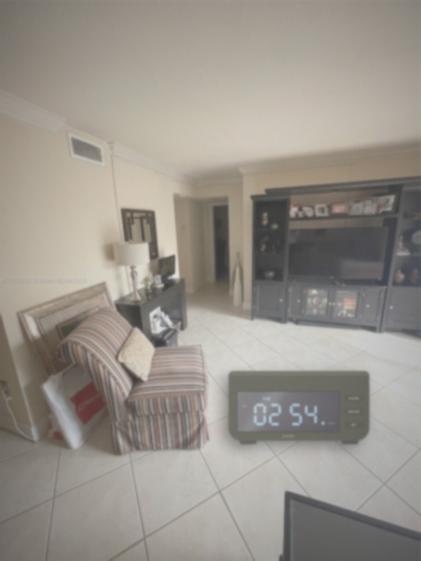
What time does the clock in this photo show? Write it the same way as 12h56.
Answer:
2h54
